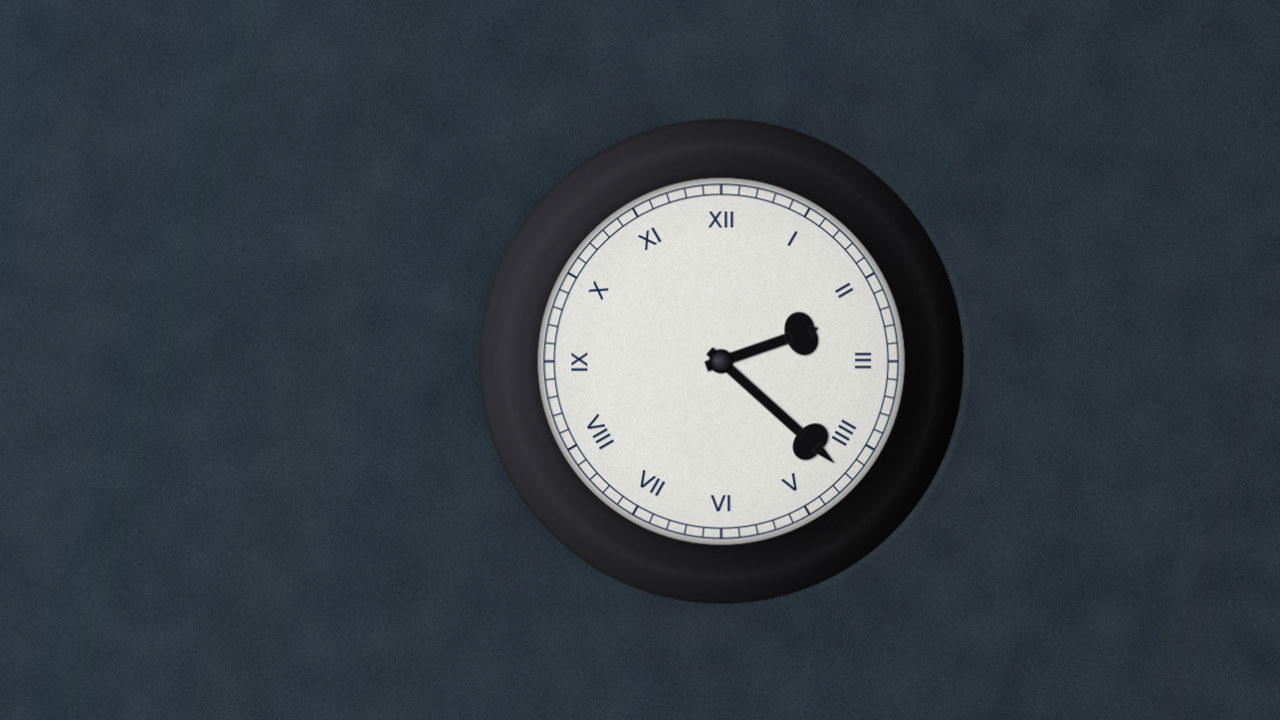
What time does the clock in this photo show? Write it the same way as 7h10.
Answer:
2h22
